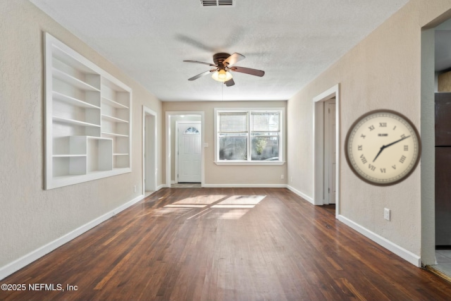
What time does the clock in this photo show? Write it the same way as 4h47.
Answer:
7h11
